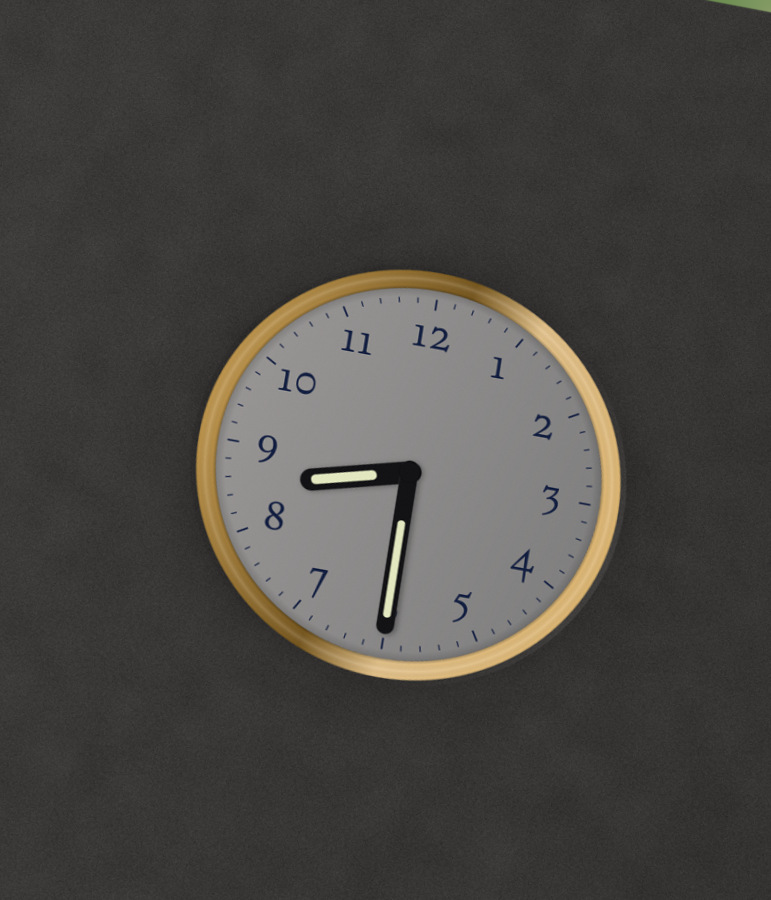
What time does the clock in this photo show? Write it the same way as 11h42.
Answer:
8h30
